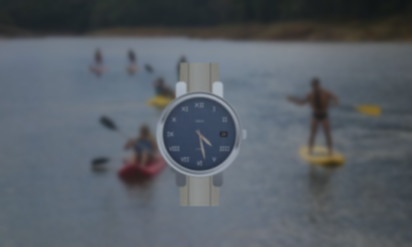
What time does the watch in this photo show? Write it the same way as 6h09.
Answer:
4h28
